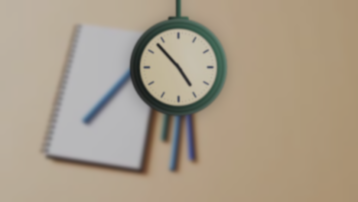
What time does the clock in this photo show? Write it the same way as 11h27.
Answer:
4h53
